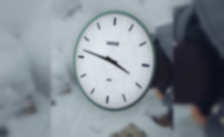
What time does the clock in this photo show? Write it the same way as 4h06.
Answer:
3h47
